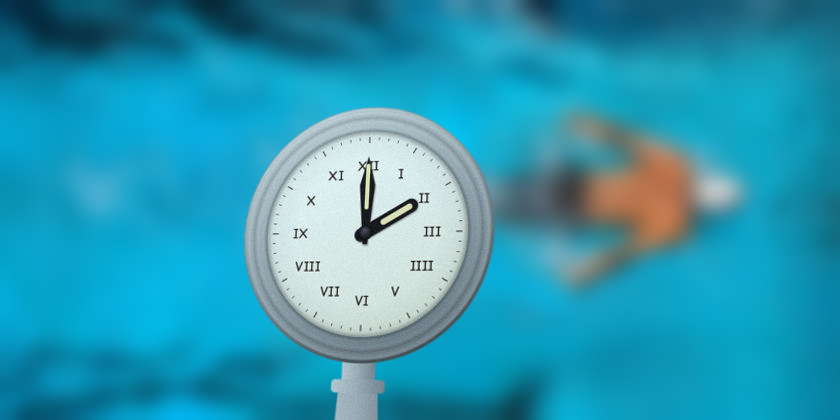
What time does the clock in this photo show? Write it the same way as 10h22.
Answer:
2h00
